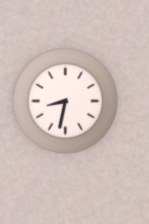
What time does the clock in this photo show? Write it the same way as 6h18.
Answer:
8h32
